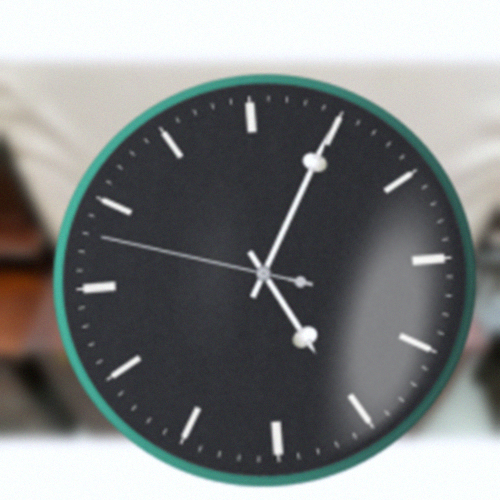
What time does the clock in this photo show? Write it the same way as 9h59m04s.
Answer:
5h04m48s
